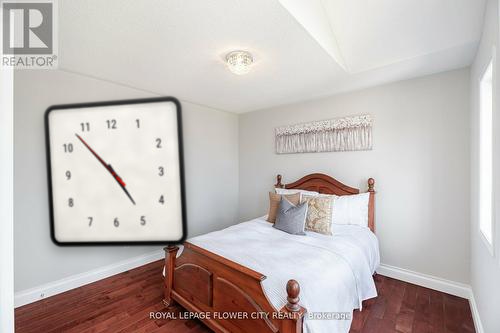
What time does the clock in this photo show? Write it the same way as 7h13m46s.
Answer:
4h52m53s
